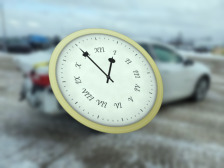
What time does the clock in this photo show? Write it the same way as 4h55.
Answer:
12h55
